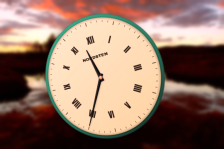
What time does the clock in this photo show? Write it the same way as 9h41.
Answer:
11h35
